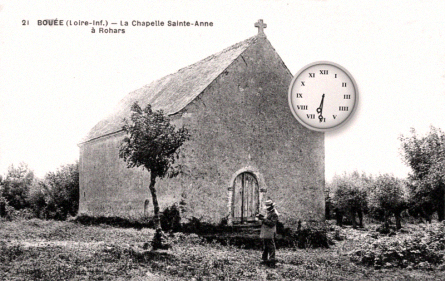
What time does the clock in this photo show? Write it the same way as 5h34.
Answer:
6h31
